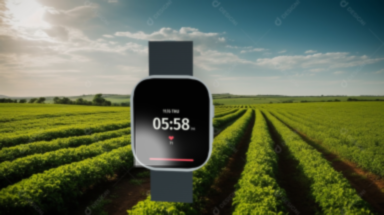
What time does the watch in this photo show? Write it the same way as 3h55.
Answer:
5h58
